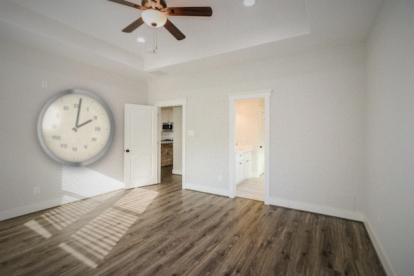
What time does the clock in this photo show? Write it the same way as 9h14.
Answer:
2h01
